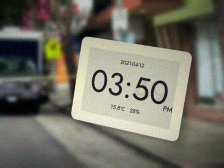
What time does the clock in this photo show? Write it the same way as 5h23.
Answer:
3h50
